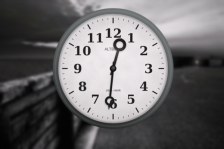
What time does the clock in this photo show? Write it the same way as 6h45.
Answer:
12h31
